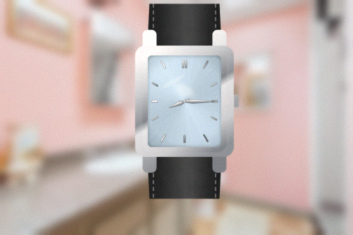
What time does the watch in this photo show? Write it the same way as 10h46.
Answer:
8h15
